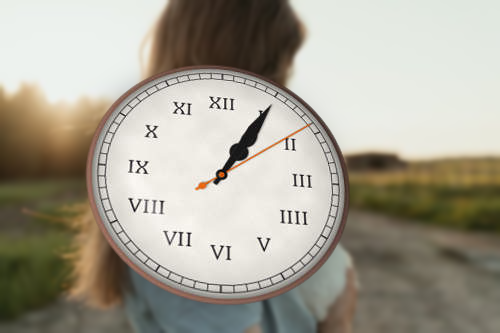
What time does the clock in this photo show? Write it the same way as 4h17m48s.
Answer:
1h05m09s
